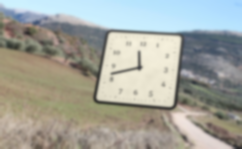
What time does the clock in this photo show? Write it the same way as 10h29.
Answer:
11h42
